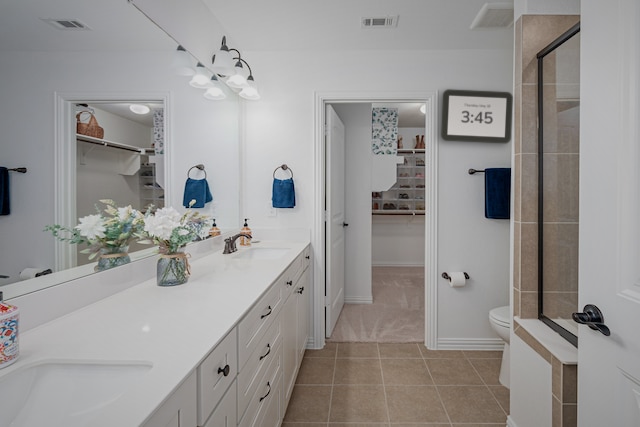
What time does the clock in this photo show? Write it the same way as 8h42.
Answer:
3h45
